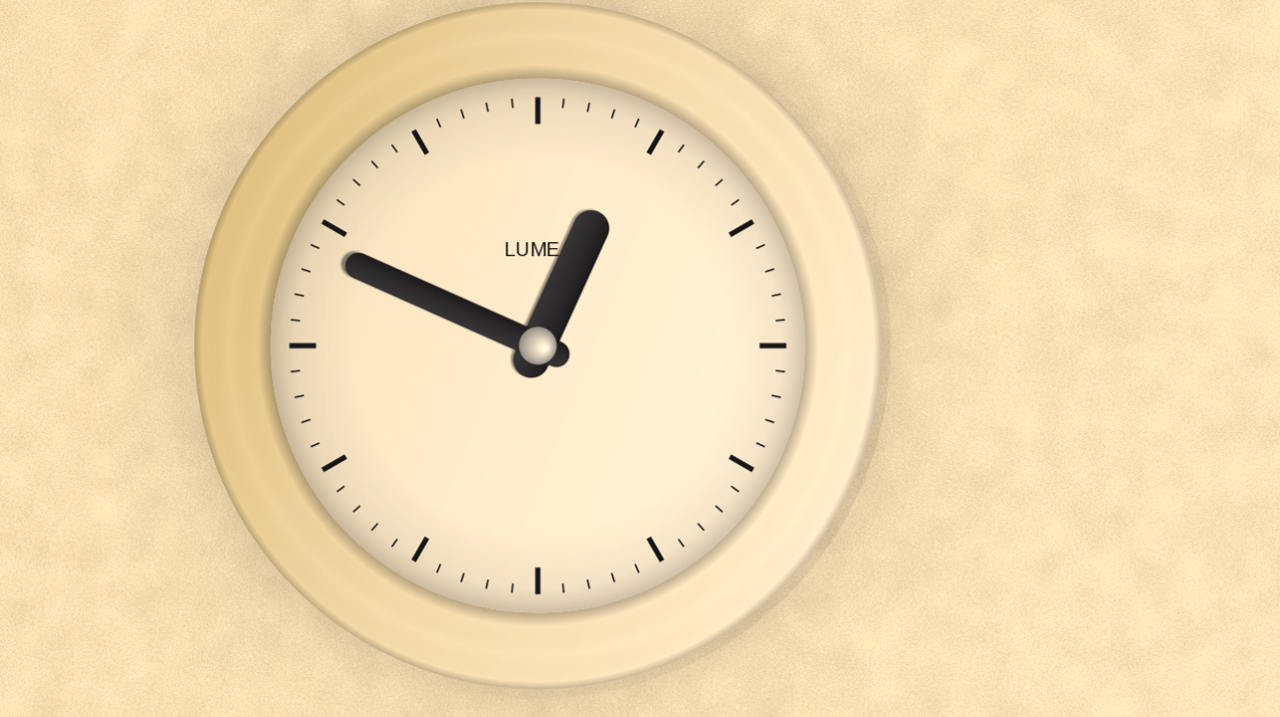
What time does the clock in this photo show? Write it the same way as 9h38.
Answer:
12h49
